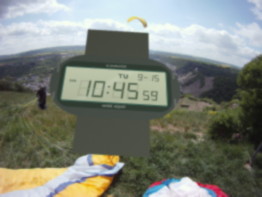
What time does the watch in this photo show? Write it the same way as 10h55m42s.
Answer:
10h45m59s
